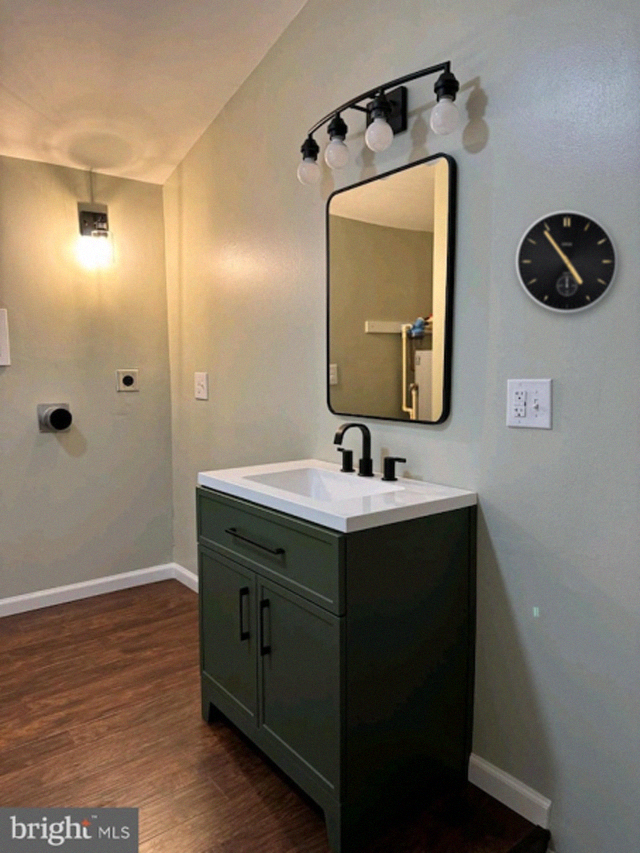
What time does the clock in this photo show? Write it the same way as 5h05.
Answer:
4h54
